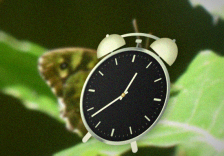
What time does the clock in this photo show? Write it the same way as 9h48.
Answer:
12h38
